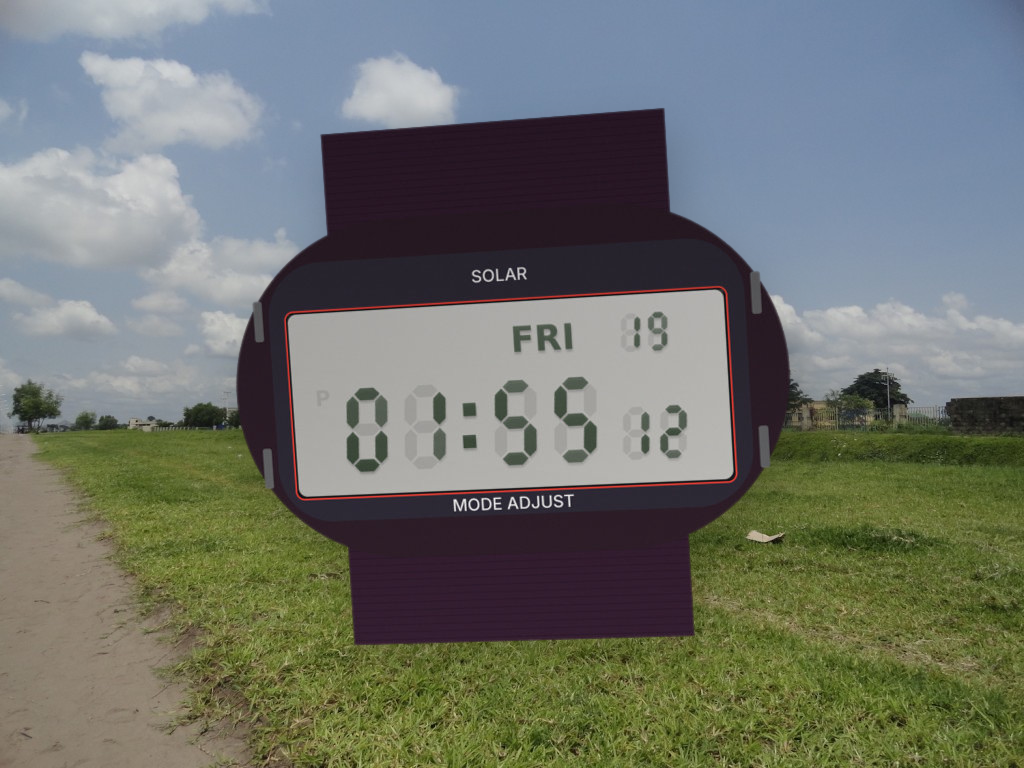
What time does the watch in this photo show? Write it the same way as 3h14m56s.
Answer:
1h55m12s
